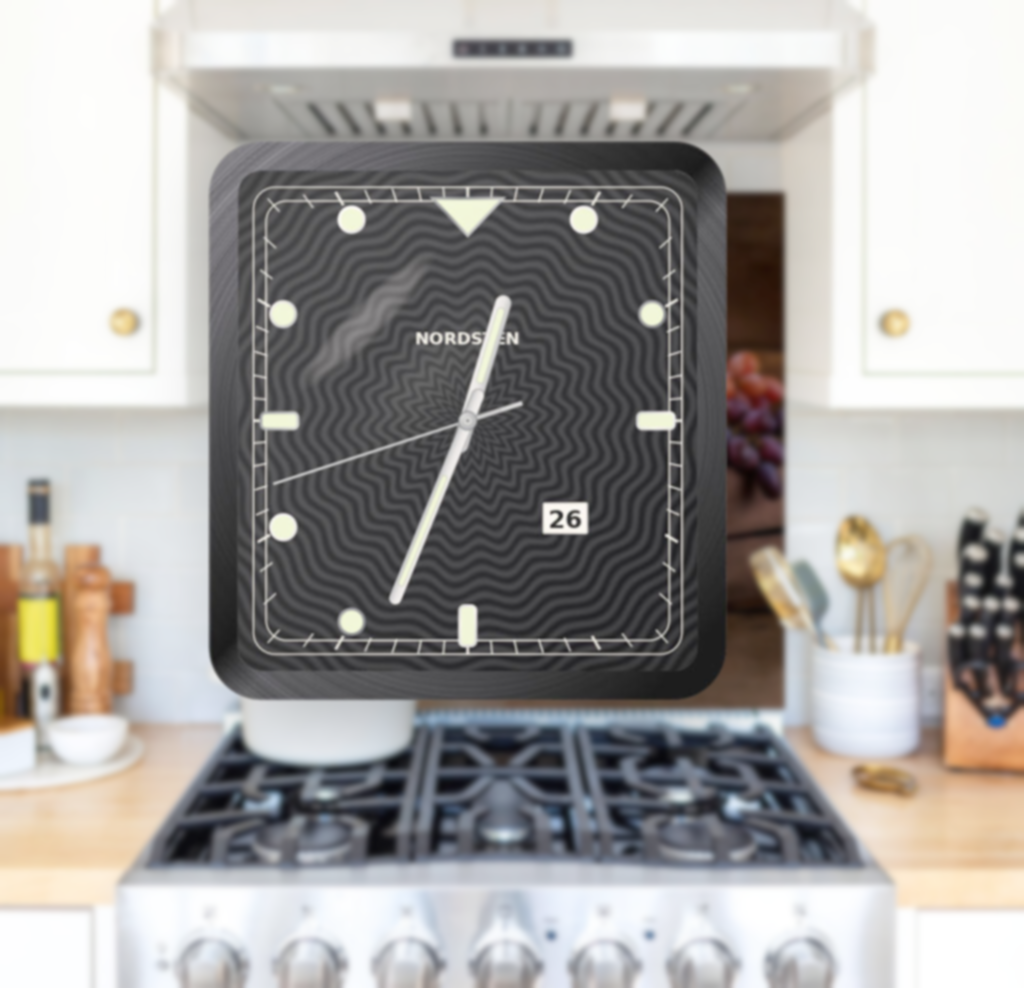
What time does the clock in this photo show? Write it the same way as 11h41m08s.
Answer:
12h33m42s
